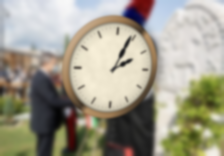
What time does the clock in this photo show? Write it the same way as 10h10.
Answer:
2h04
